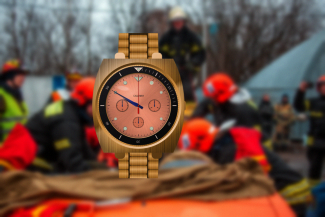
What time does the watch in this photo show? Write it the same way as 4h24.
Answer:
9h50
